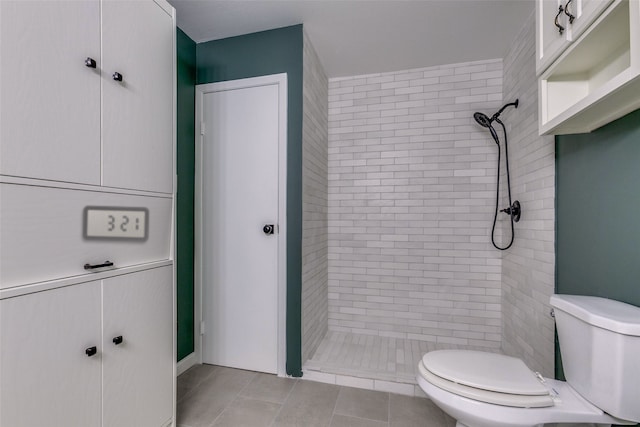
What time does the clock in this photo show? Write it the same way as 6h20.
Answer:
3h21
